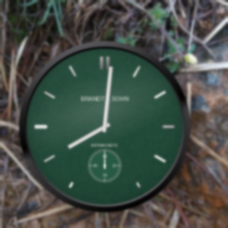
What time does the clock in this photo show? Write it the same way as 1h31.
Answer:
8h01
